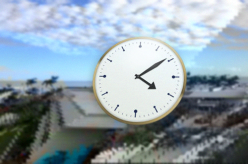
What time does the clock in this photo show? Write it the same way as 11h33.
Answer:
4h09
